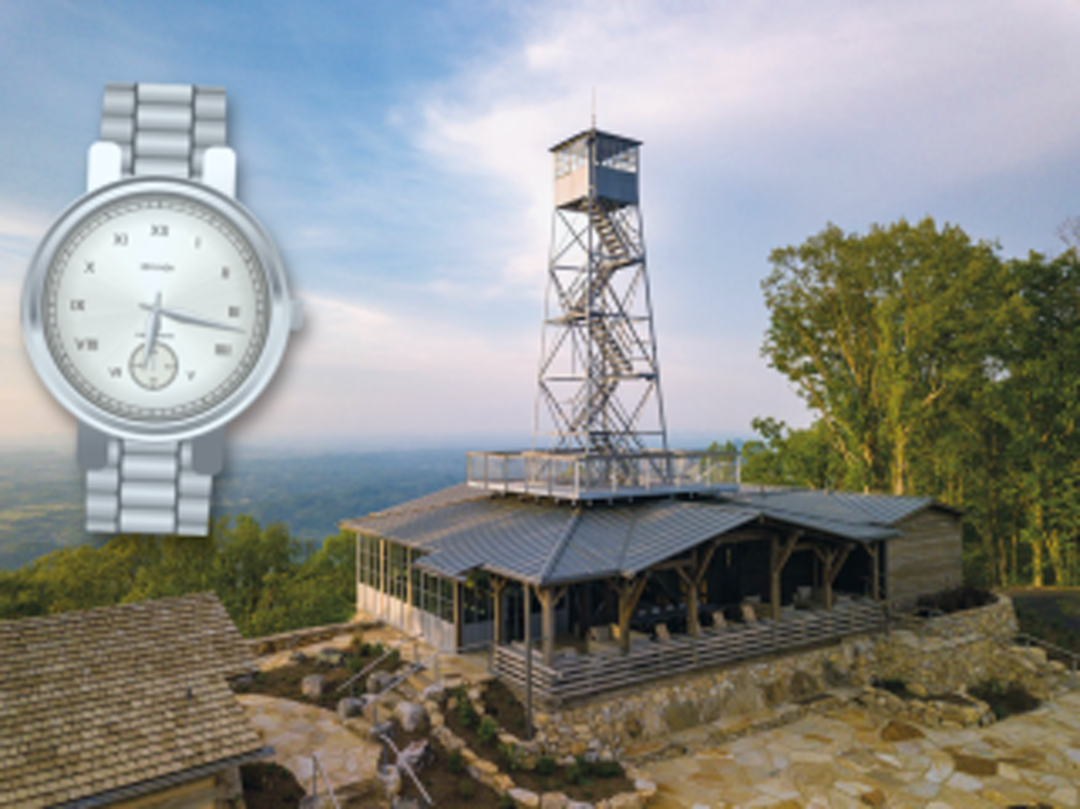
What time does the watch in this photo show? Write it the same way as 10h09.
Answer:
6h17
